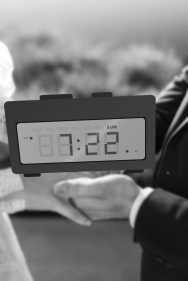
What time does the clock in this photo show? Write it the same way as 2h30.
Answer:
7h22
